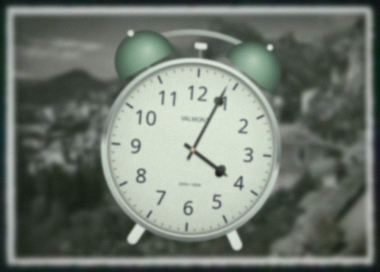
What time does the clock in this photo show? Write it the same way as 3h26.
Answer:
4h04
